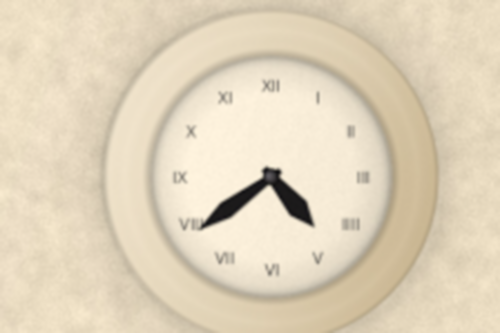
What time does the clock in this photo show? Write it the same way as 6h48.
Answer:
4h39
